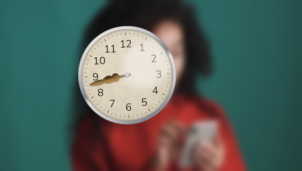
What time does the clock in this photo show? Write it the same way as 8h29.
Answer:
8h43
